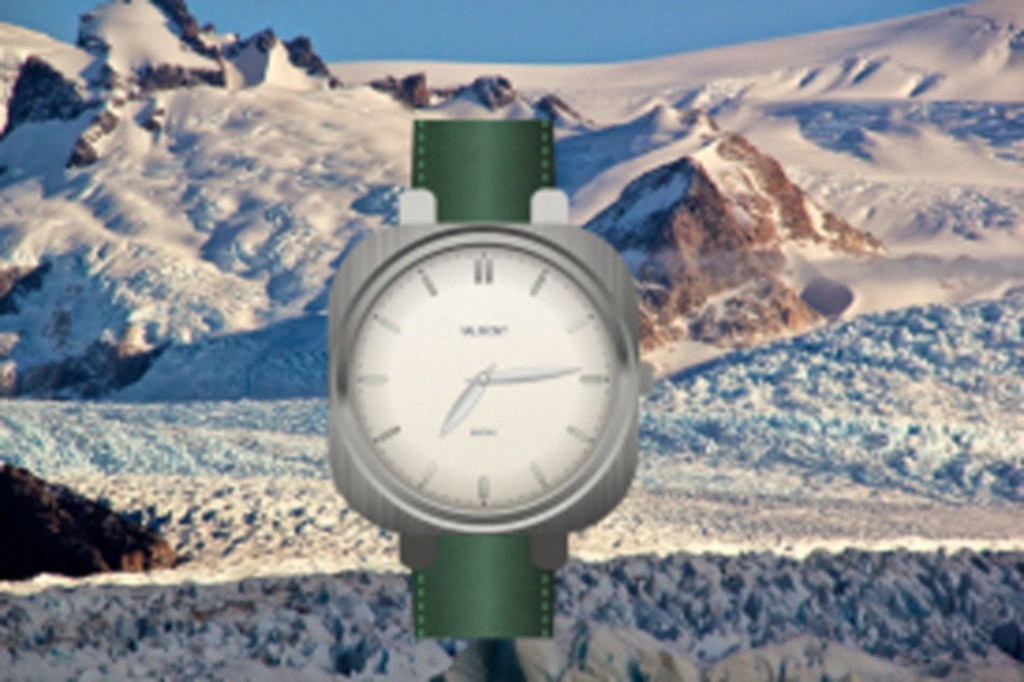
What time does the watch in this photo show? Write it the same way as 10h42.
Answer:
7h14
